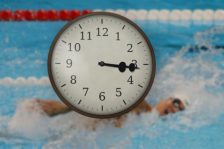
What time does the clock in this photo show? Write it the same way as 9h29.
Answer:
3h16
